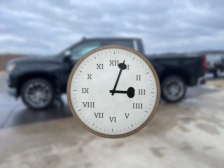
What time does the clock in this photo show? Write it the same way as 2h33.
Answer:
3h03
